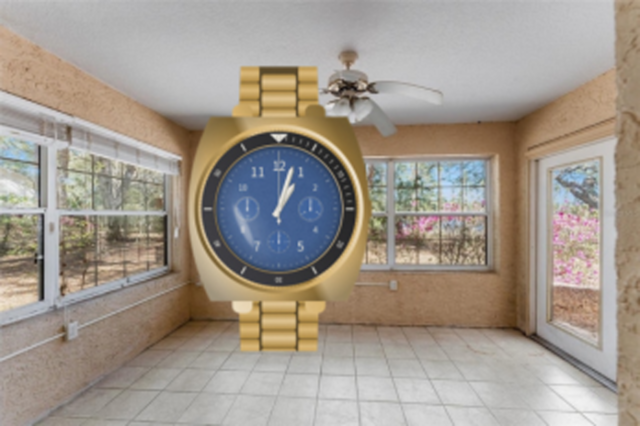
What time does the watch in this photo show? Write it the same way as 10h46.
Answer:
1h03
